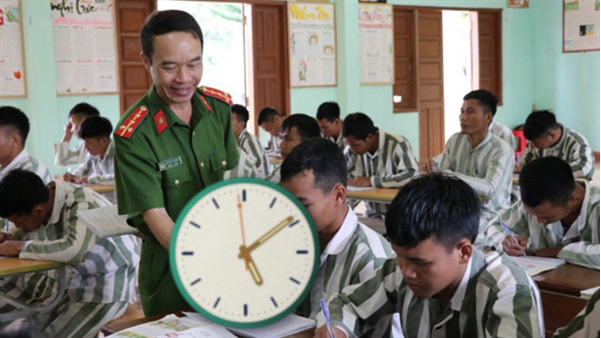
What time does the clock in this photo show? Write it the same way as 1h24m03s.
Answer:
5h08m59s
